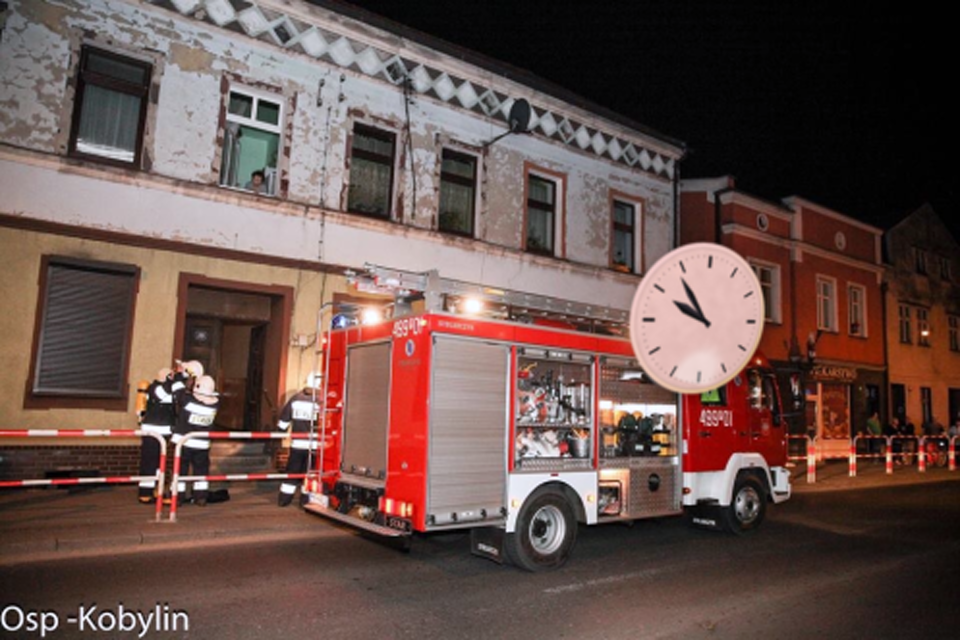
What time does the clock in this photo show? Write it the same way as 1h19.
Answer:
9h54
